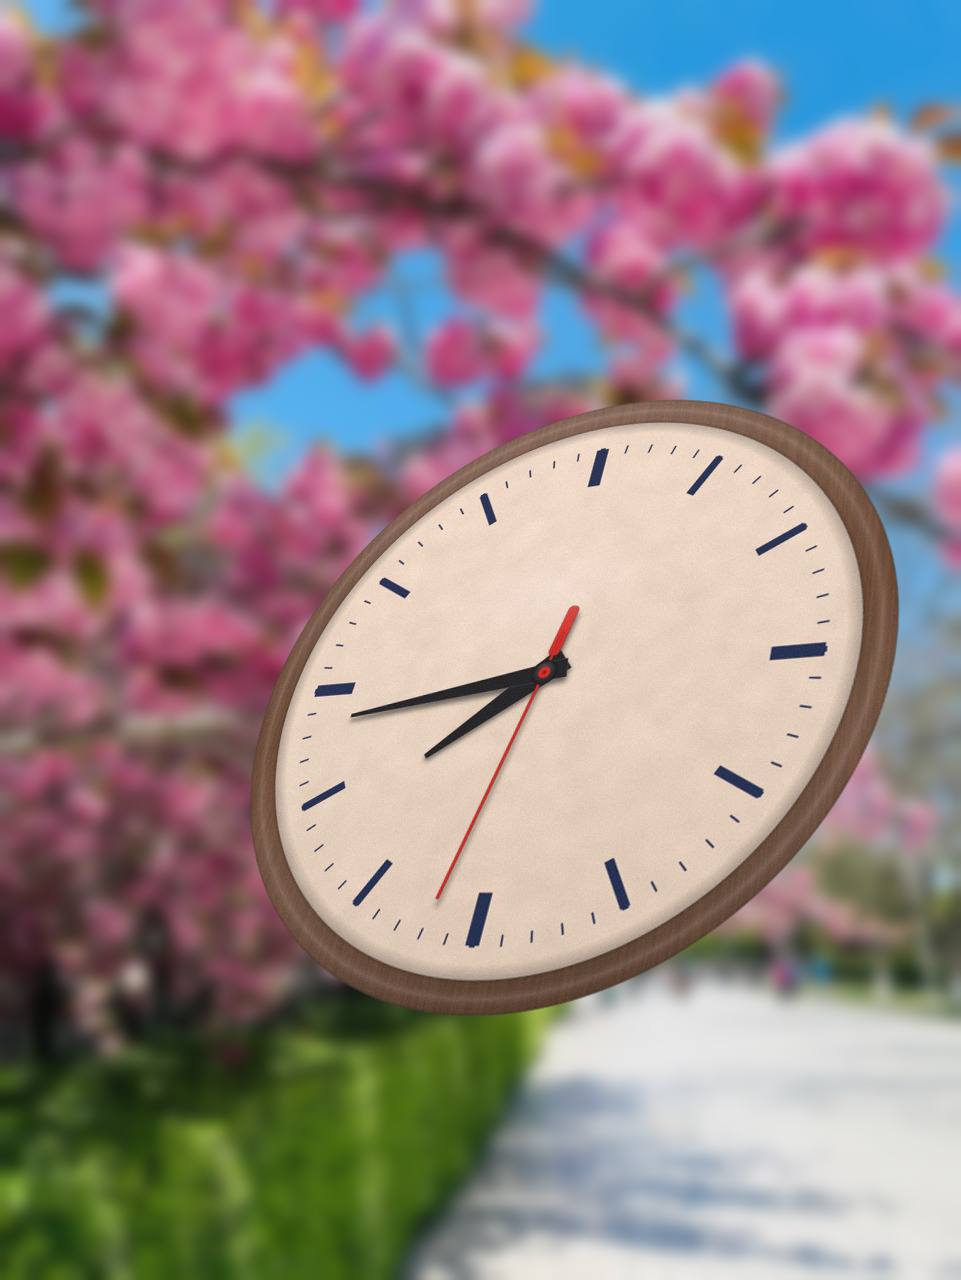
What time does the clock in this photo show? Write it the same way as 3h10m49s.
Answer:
7h43m32s
